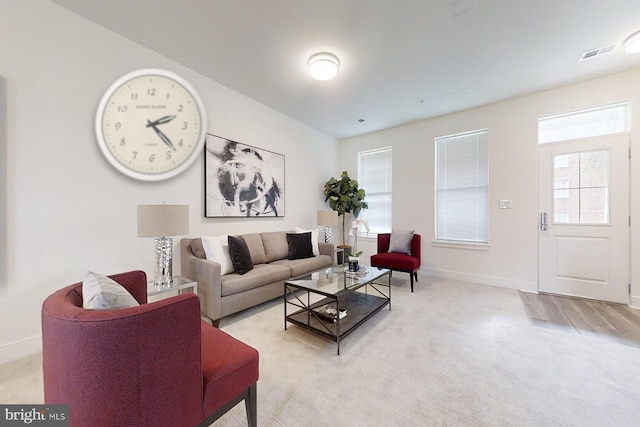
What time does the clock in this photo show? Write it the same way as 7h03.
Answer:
2h23
